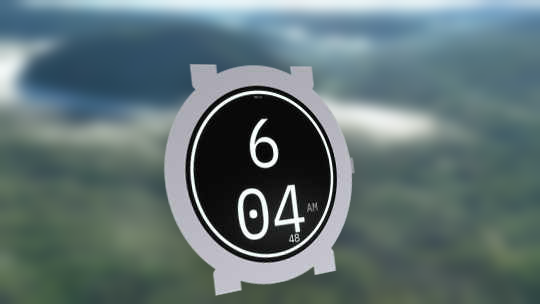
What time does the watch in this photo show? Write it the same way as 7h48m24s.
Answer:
6h04m48s
